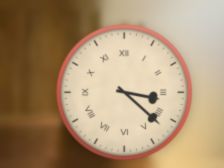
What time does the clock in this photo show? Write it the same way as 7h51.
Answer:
3h22
